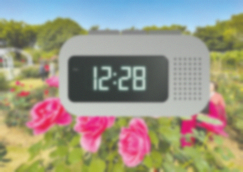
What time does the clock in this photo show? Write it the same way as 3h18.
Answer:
12h28
